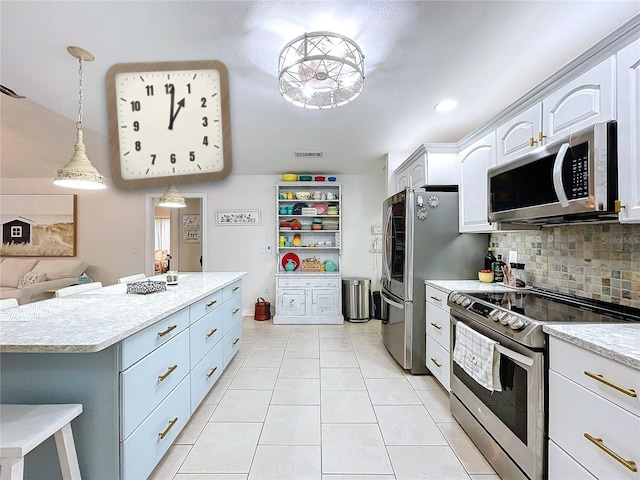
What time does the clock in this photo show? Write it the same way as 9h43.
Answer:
1h01
